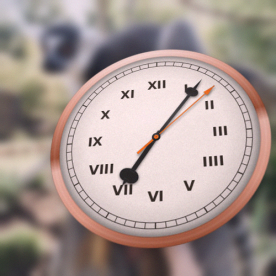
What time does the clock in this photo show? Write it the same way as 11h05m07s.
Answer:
7h06m08s
